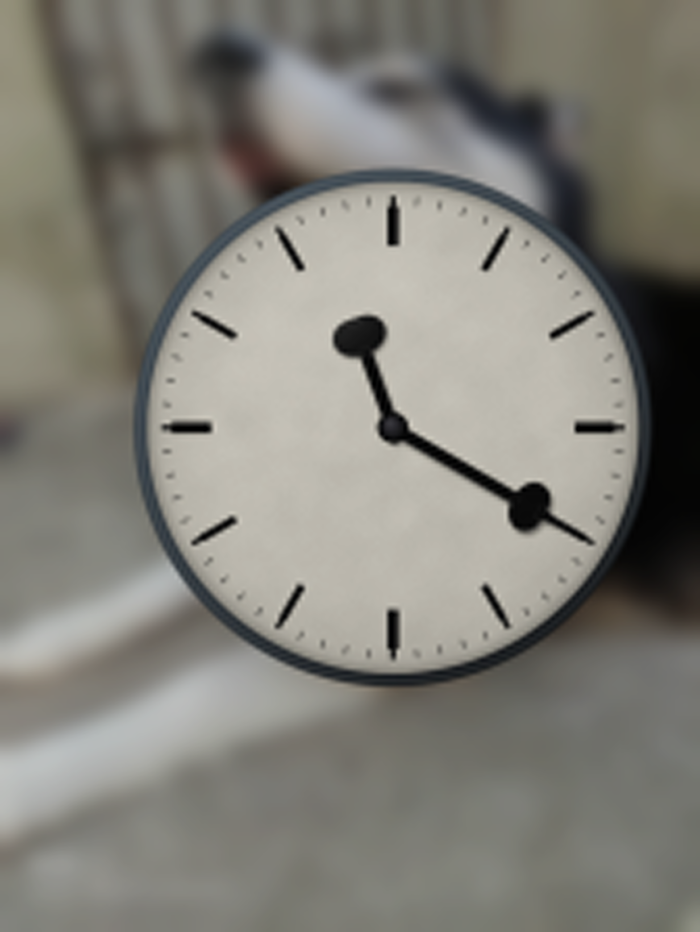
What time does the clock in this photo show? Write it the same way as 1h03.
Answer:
11h20
